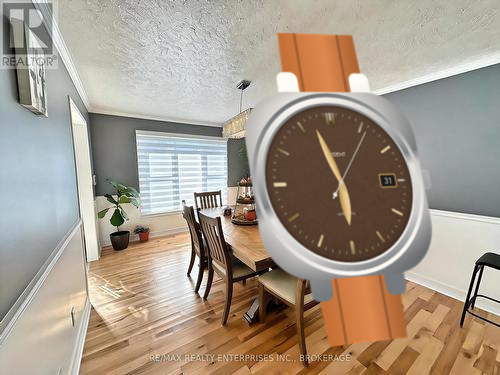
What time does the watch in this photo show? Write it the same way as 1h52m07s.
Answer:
5h57m06s
